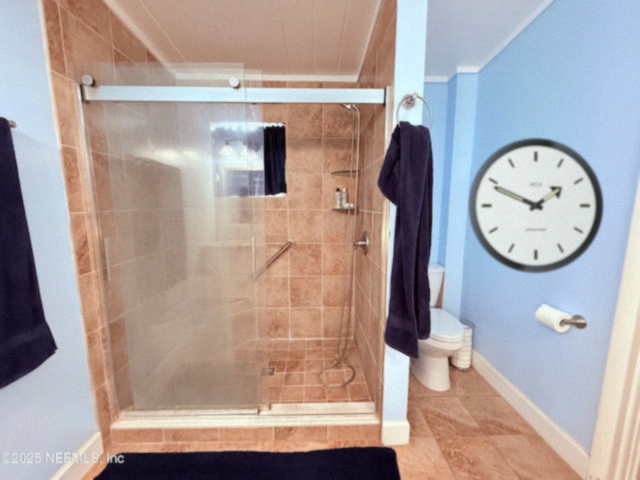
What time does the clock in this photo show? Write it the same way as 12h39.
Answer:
1h49
